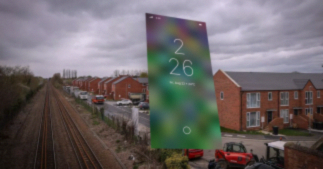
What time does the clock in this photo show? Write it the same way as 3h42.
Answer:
2h26
